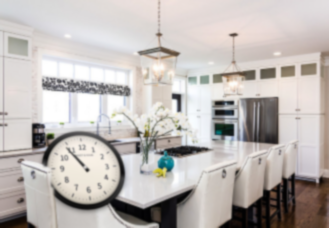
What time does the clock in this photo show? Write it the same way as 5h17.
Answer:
10h54
